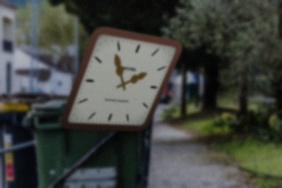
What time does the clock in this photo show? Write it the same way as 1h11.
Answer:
1h54
